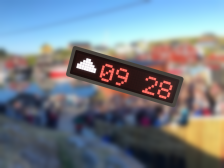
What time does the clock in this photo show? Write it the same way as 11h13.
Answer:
9h28
